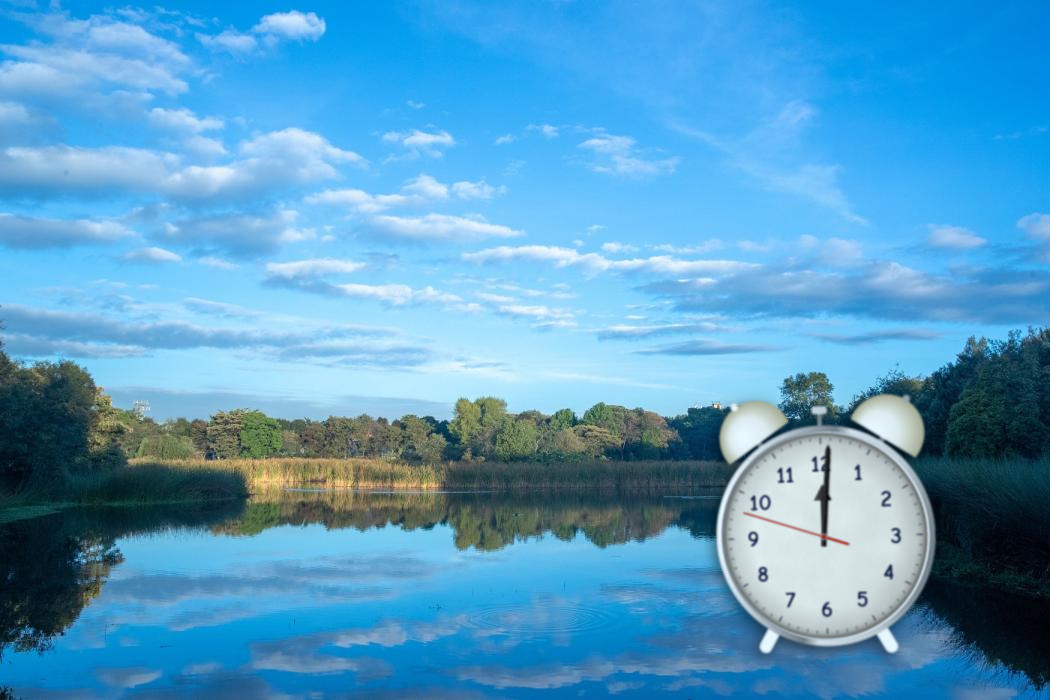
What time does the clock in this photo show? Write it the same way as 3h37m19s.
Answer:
12h00m48s
